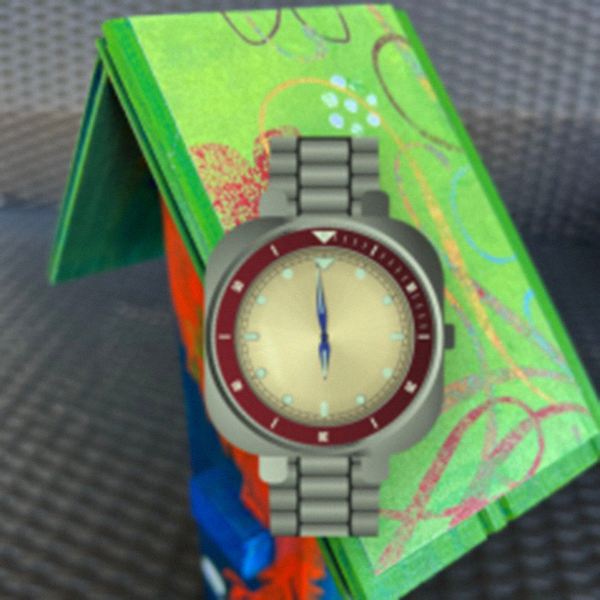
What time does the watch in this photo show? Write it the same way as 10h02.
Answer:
5h59
